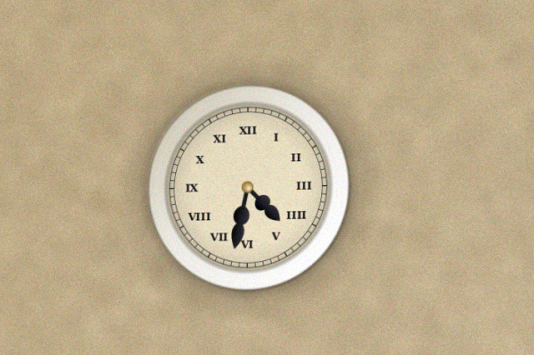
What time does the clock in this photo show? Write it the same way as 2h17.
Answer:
4h32
